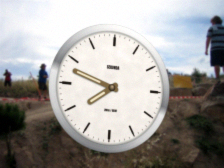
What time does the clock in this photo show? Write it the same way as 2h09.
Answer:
7h48
